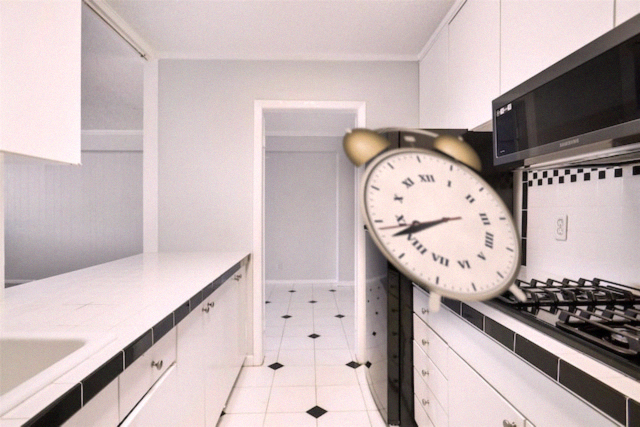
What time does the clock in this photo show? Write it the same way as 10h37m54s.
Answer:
8h42m44s
